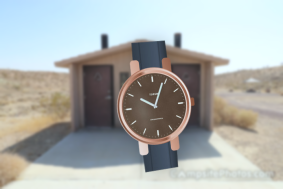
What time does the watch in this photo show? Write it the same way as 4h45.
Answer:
10h04
